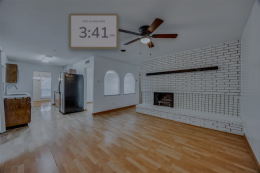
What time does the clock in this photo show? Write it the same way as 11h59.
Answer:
3h41
